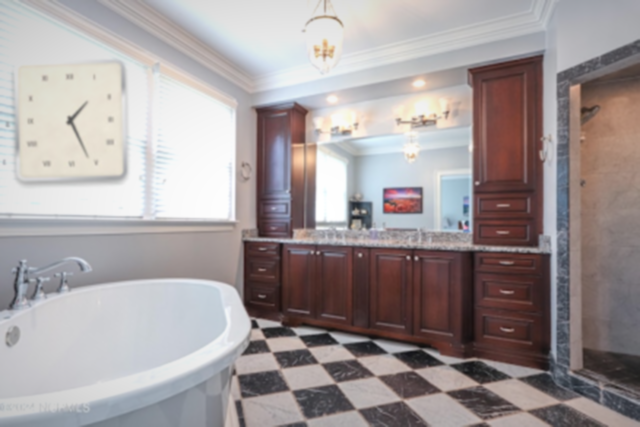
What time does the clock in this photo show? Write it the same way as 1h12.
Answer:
1h26
